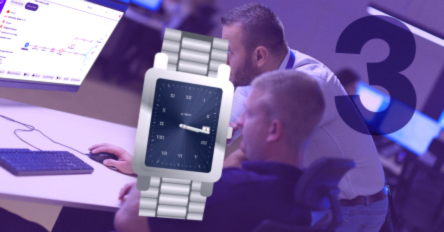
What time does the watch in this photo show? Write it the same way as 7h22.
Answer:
3h16
